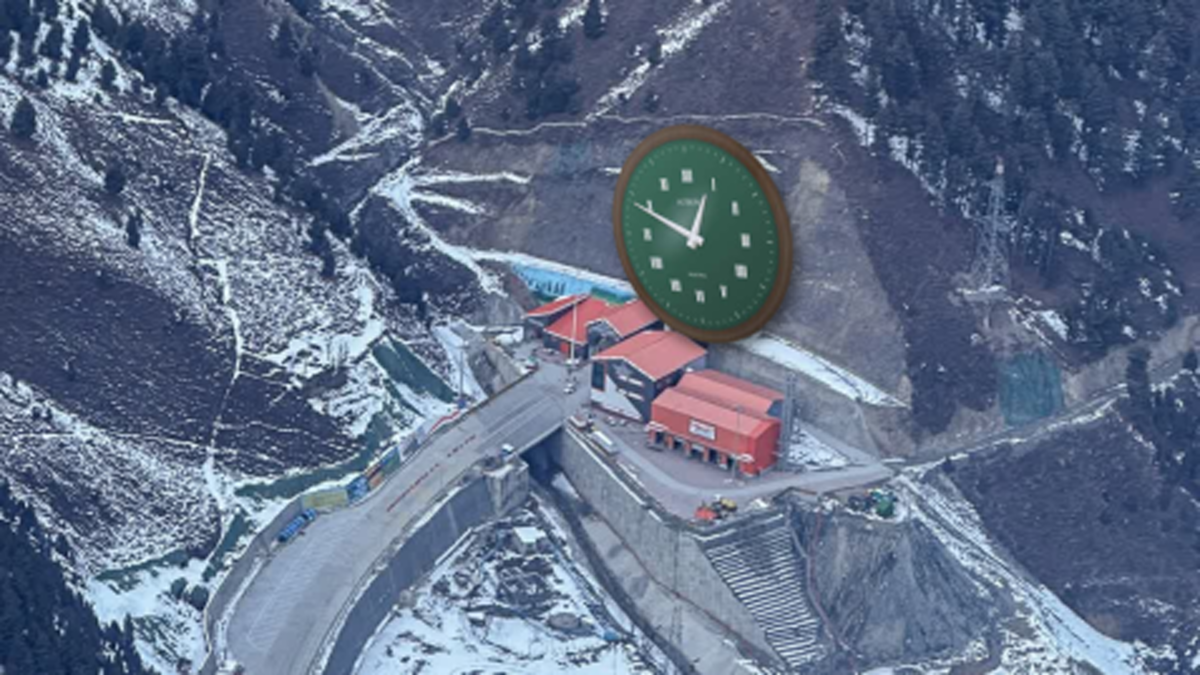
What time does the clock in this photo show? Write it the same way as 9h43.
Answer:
12h49
